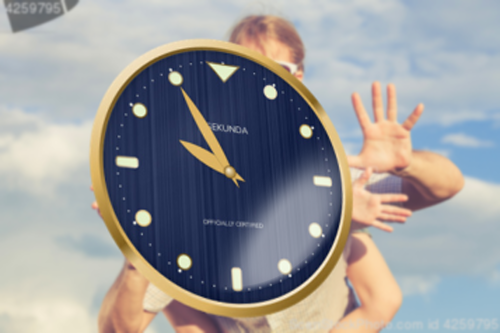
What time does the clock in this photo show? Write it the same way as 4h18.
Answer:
9h55
